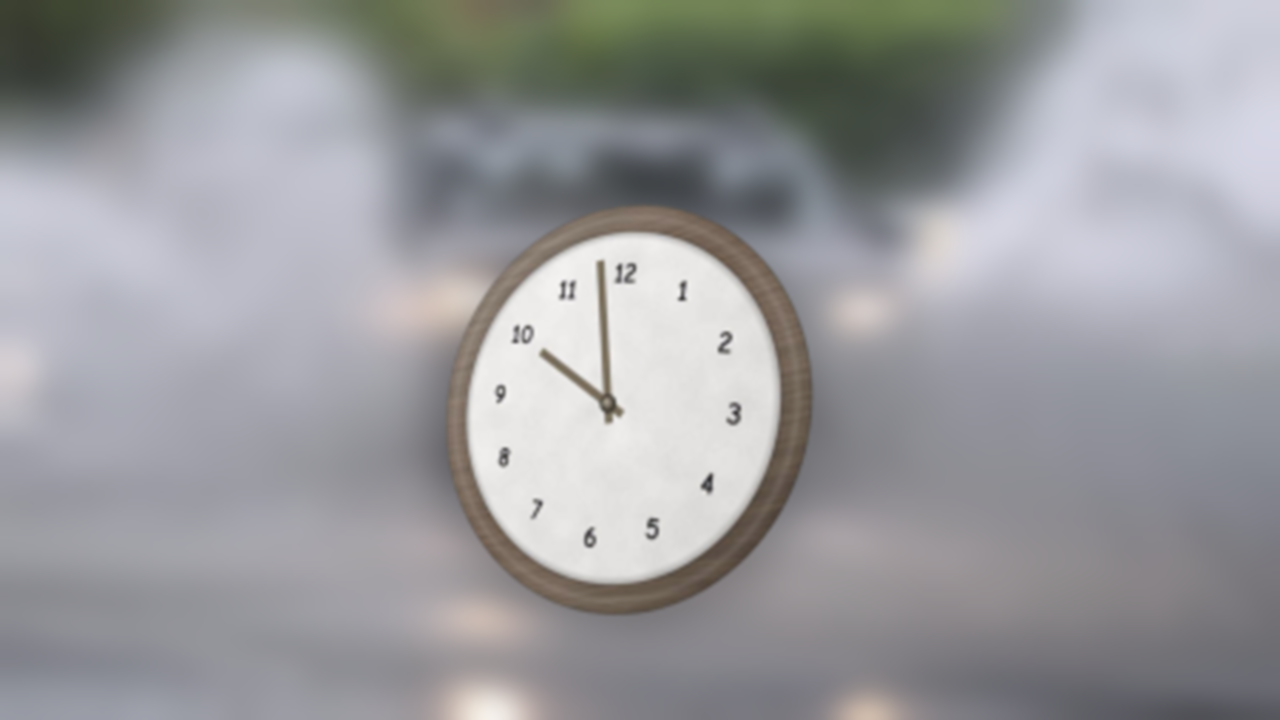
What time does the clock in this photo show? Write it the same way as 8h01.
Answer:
9h58
